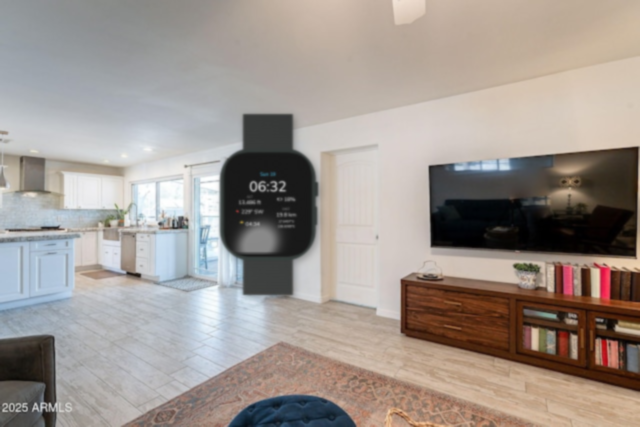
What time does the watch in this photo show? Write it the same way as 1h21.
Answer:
6h32
